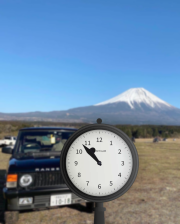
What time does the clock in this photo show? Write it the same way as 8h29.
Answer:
10h53
